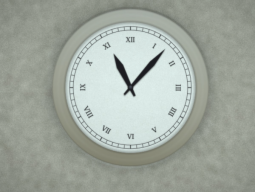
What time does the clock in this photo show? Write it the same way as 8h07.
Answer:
11h07
